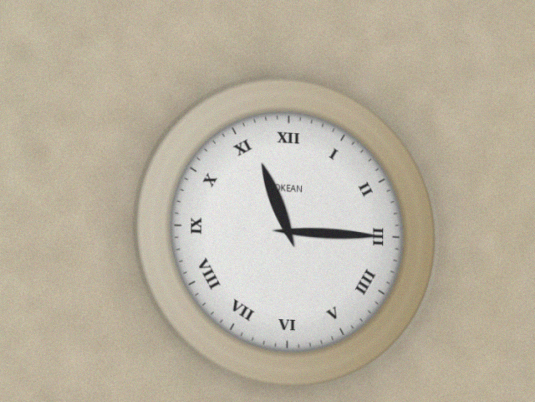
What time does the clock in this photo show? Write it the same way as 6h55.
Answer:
11h15
